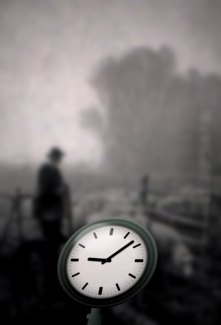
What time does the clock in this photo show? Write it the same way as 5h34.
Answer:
9h08
